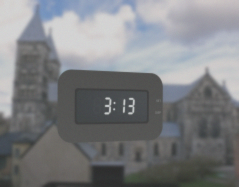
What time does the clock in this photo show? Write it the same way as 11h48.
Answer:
3h13
